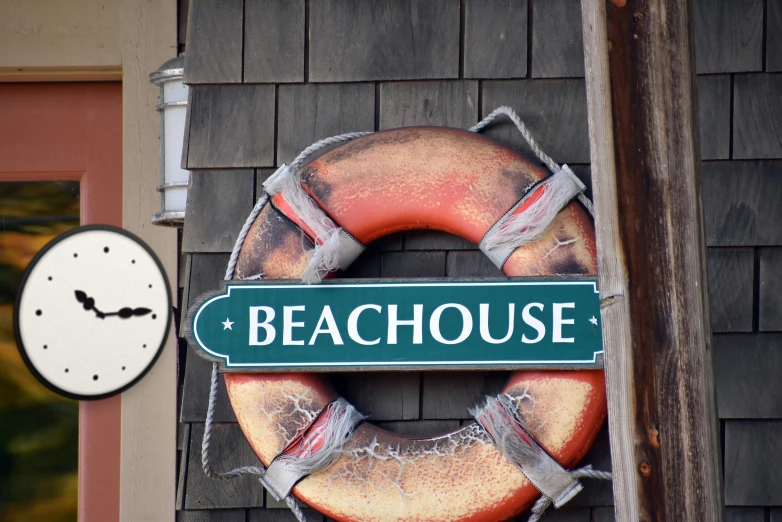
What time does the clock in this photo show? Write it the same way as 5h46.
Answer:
10h14
